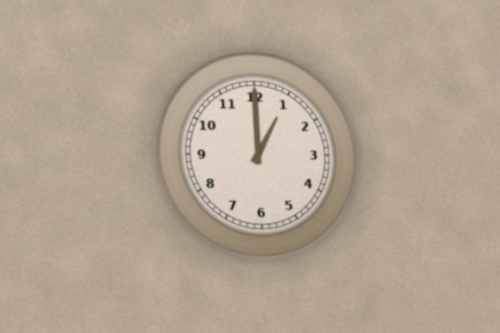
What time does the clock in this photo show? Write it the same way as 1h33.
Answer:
1h00
